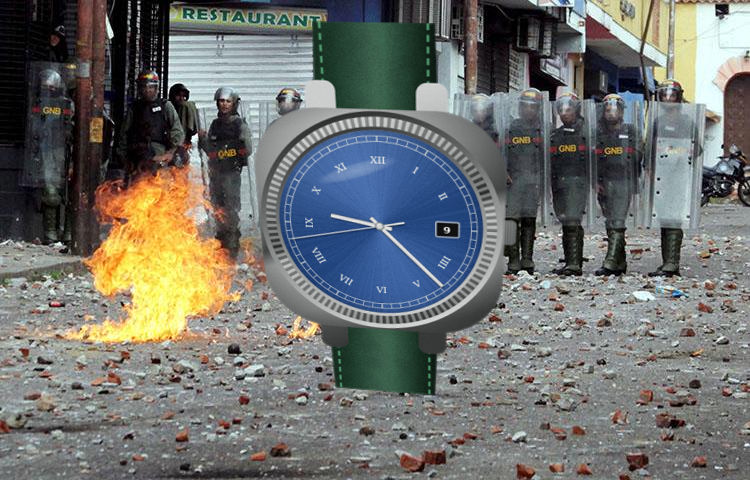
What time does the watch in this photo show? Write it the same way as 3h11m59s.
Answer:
9h22m43s
